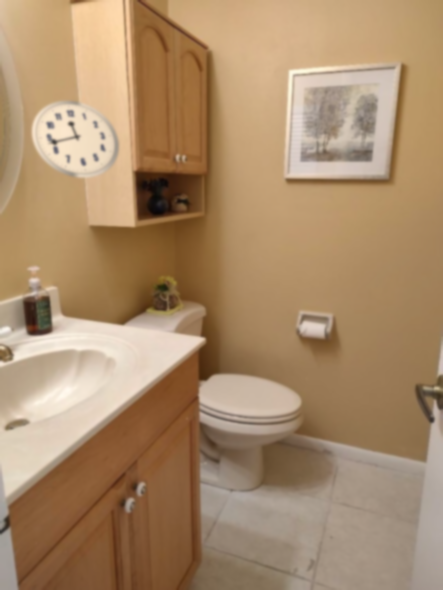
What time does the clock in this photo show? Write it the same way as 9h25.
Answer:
11h43
